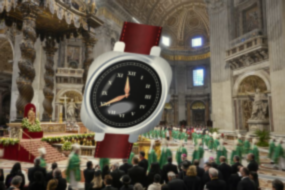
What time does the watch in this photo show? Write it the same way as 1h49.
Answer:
11h40
